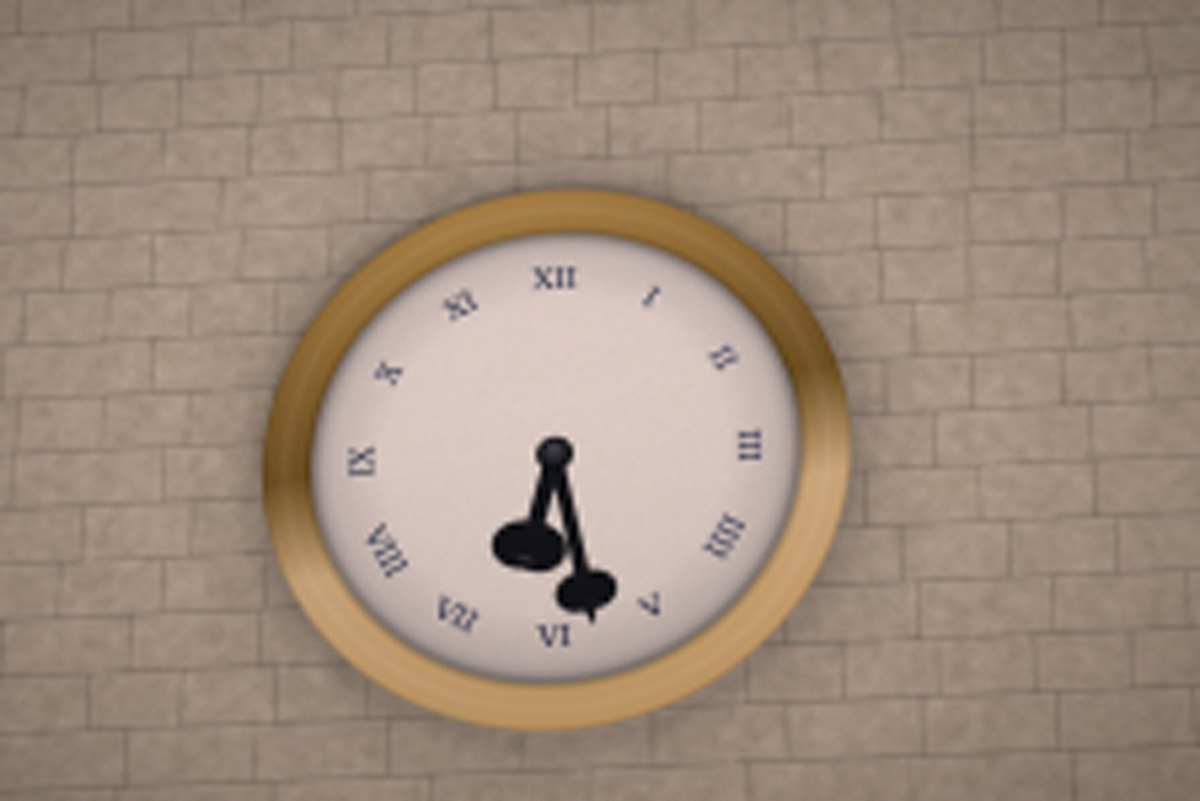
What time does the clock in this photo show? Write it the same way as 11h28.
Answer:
6h28
